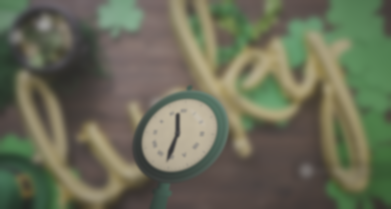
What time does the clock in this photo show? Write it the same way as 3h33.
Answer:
11h31
